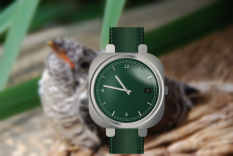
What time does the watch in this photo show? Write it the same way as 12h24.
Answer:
10h47
